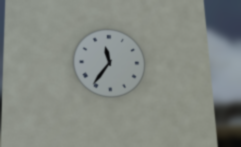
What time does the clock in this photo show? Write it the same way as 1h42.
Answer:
11h36
